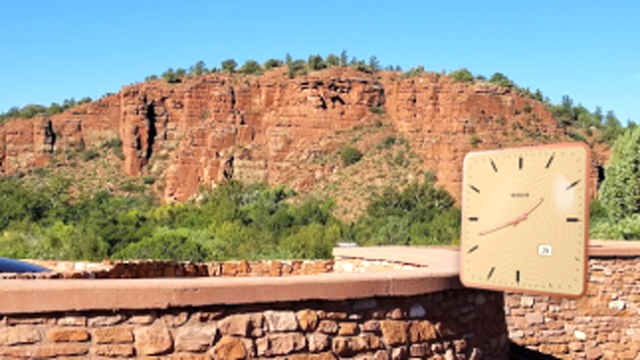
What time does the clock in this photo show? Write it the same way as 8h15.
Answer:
1h42
